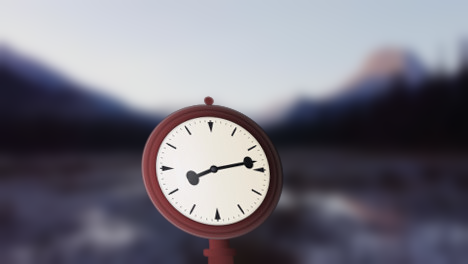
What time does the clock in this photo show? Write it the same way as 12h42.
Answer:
8h13
